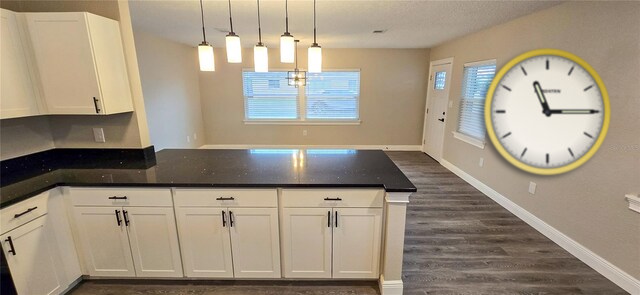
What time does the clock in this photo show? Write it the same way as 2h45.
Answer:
11h15
